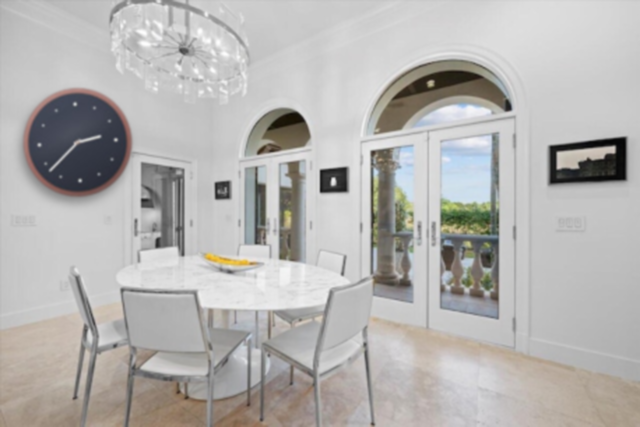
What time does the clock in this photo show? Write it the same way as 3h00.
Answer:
2h38
